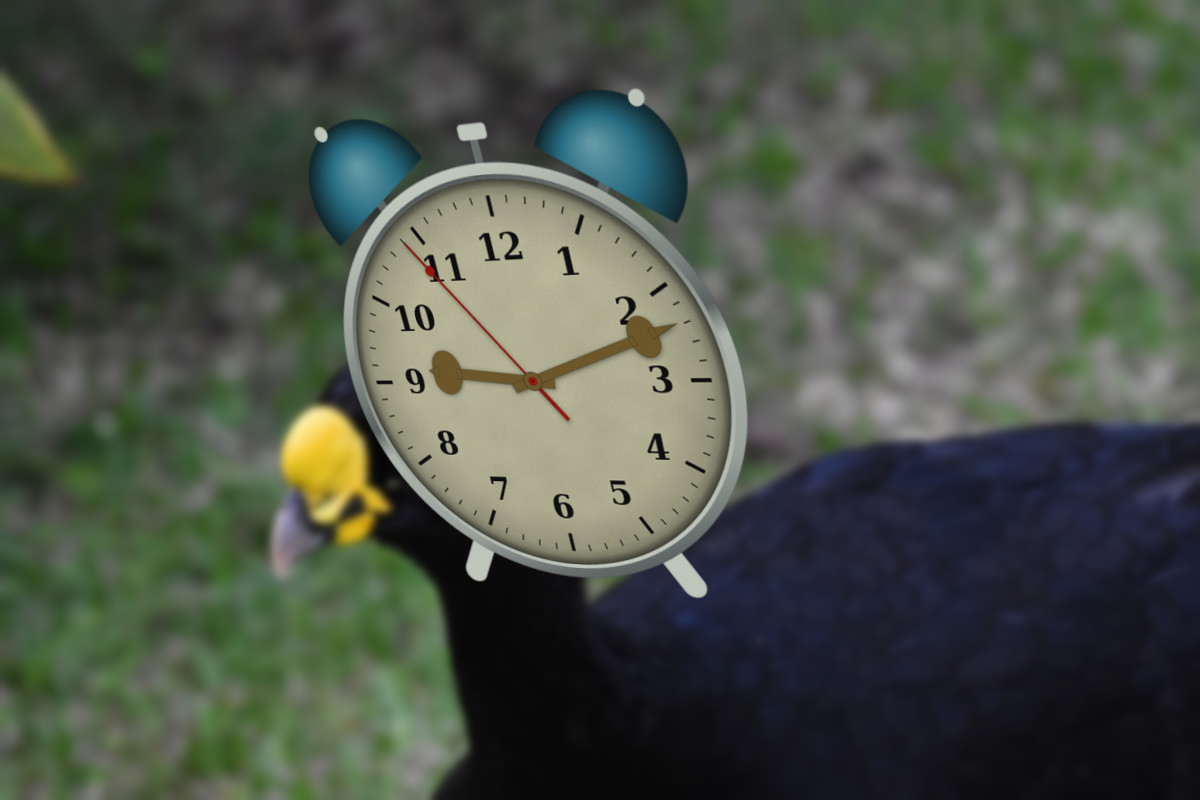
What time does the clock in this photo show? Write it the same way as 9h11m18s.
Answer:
9h11m54s
